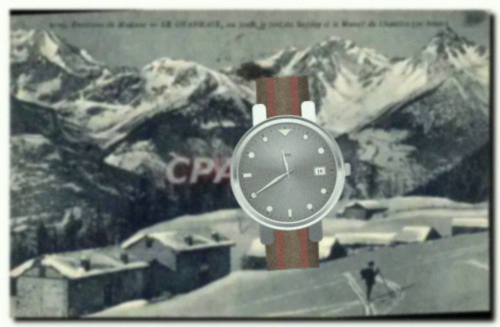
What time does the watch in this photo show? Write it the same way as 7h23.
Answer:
11h40
